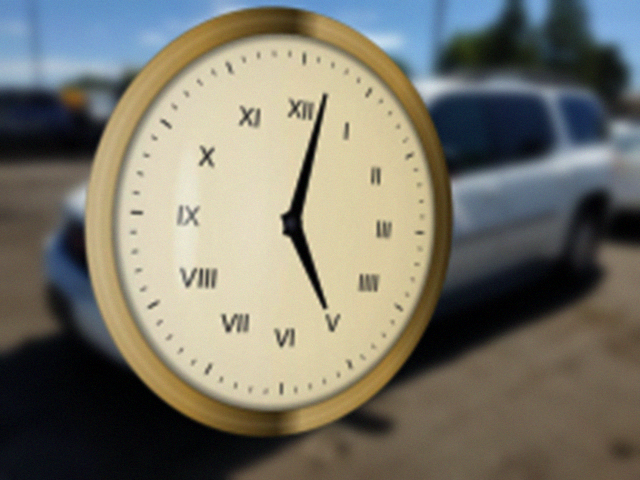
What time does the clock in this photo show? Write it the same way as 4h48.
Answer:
5h02
